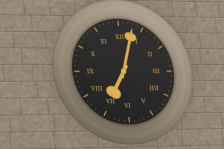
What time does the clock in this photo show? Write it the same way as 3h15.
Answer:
7h03
